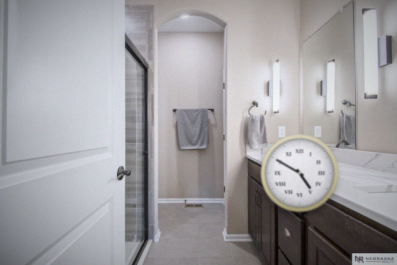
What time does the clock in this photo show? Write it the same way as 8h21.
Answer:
4h50
